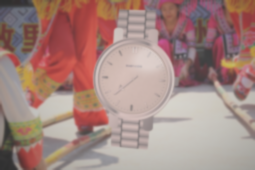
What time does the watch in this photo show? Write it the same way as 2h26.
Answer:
7h38
